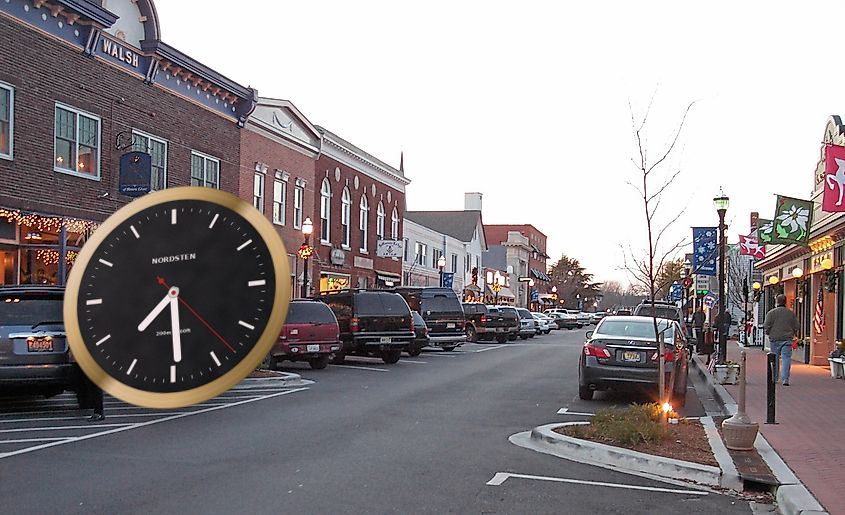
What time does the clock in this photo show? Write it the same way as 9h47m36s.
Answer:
7h29m23s
